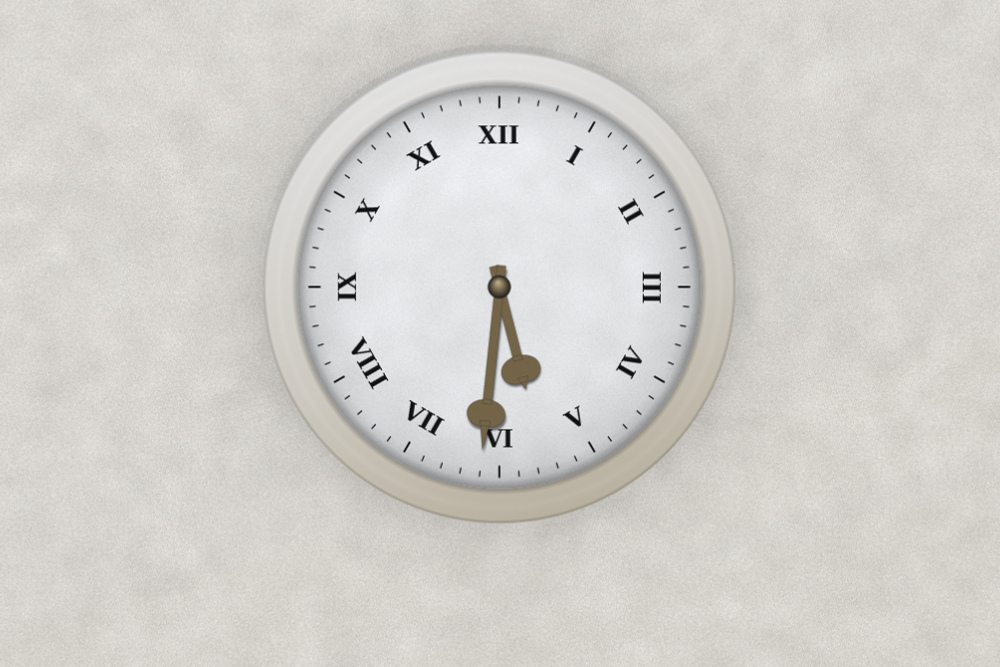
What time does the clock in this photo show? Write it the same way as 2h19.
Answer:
5h31
